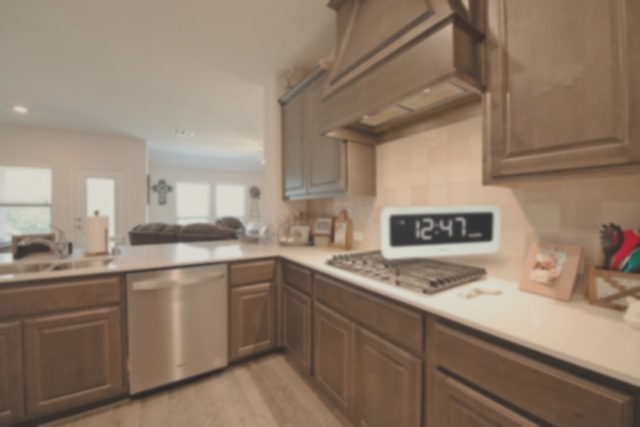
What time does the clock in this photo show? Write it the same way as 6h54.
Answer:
12h47
